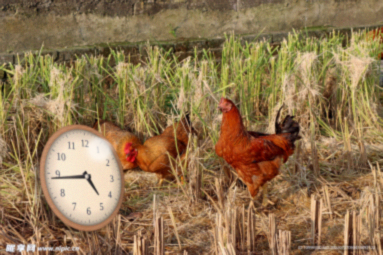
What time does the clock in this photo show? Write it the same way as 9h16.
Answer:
4h44
